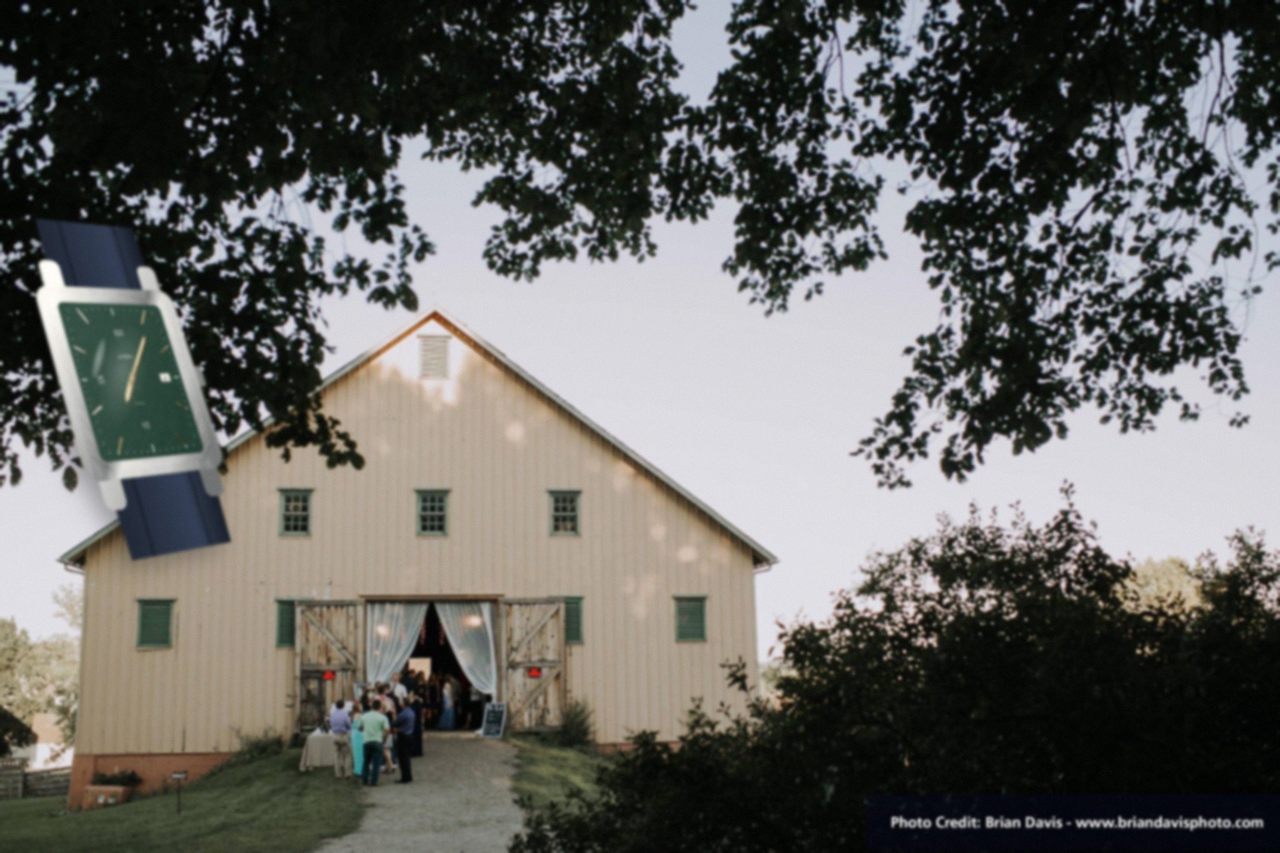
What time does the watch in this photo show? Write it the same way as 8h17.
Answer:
7h06
